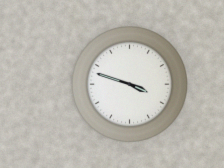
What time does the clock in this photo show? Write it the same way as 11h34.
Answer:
3h48
